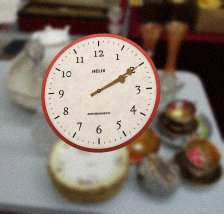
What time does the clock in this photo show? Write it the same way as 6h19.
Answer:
2h10
